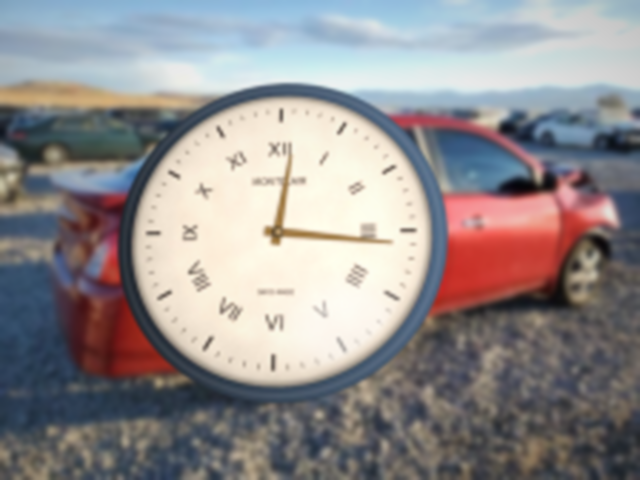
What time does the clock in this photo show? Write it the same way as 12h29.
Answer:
12h16
